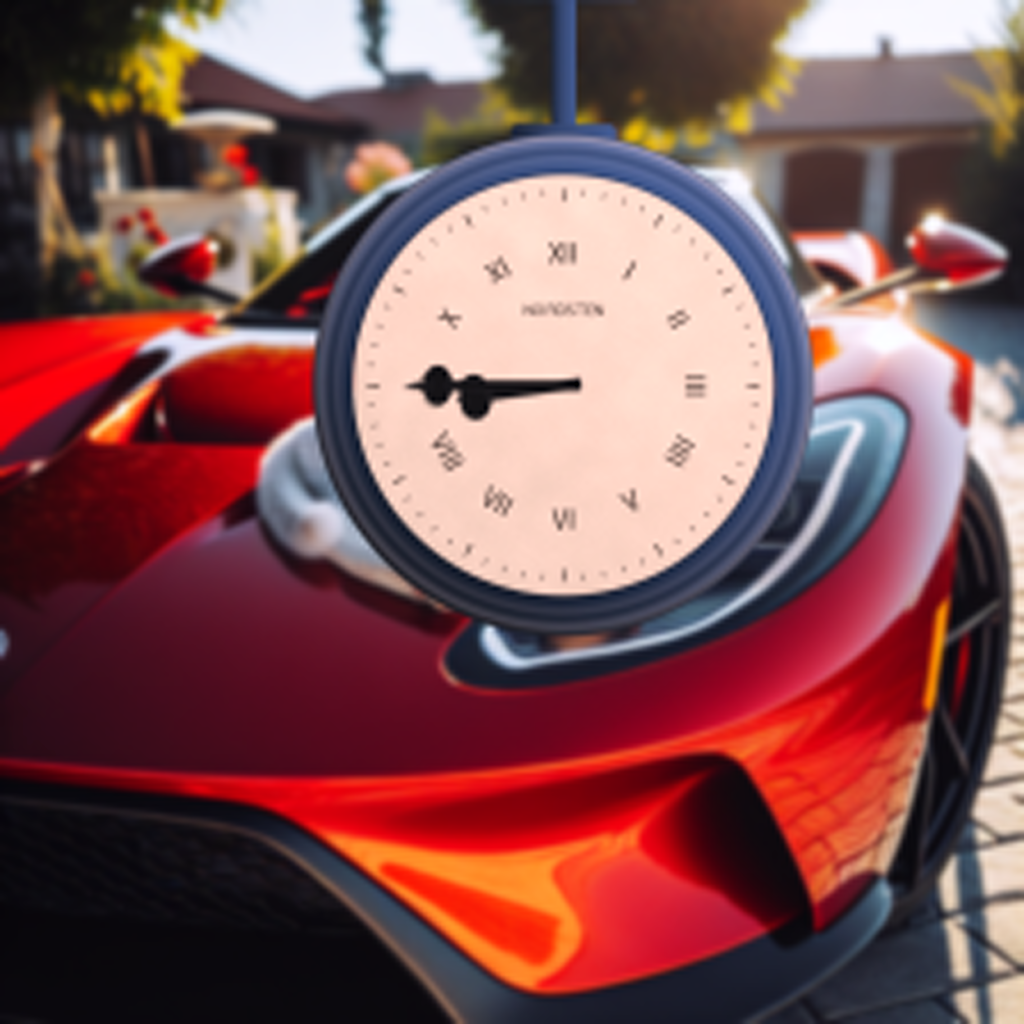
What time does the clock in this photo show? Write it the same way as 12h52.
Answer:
8h45
